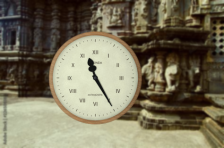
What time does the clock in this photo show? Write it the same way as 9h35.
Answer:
11h25
